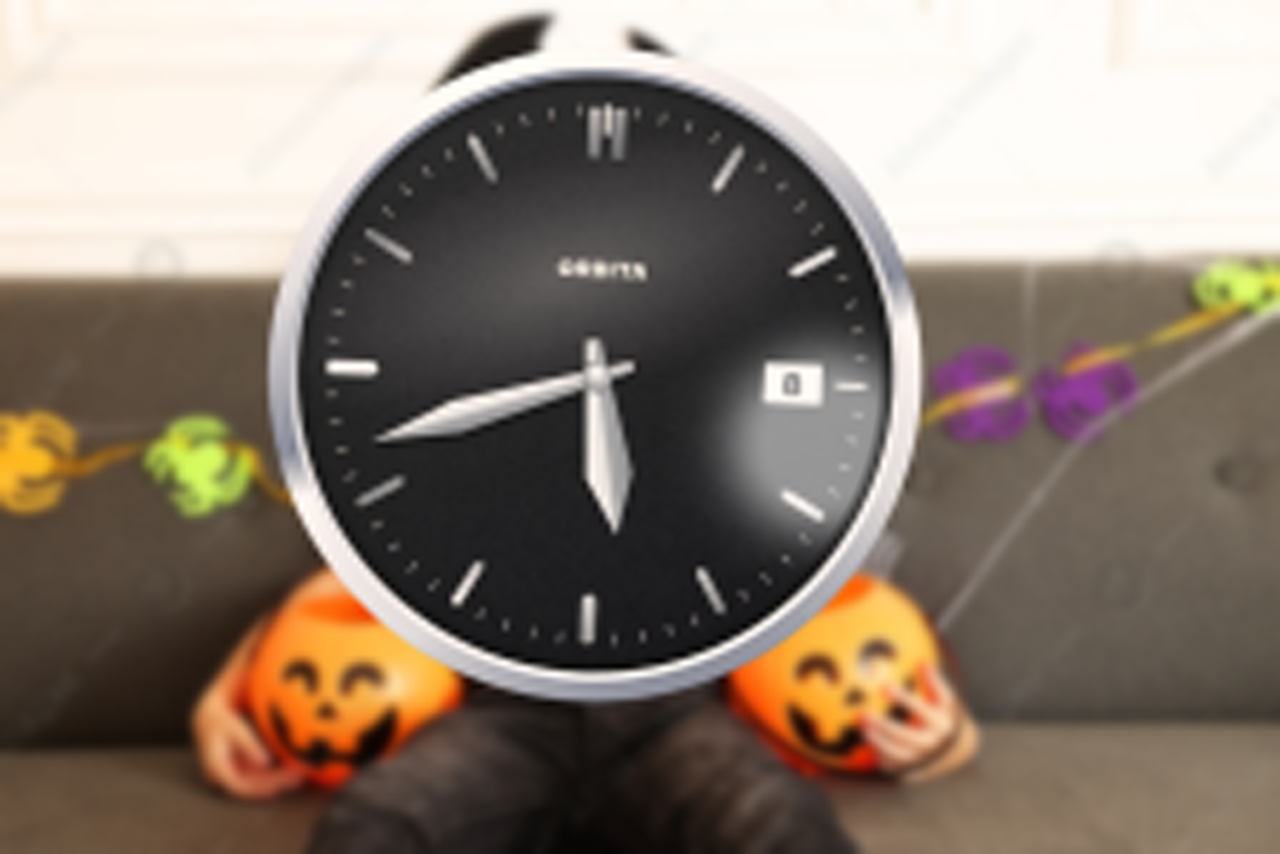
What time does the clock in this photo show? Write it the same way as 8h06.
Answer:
5h42
